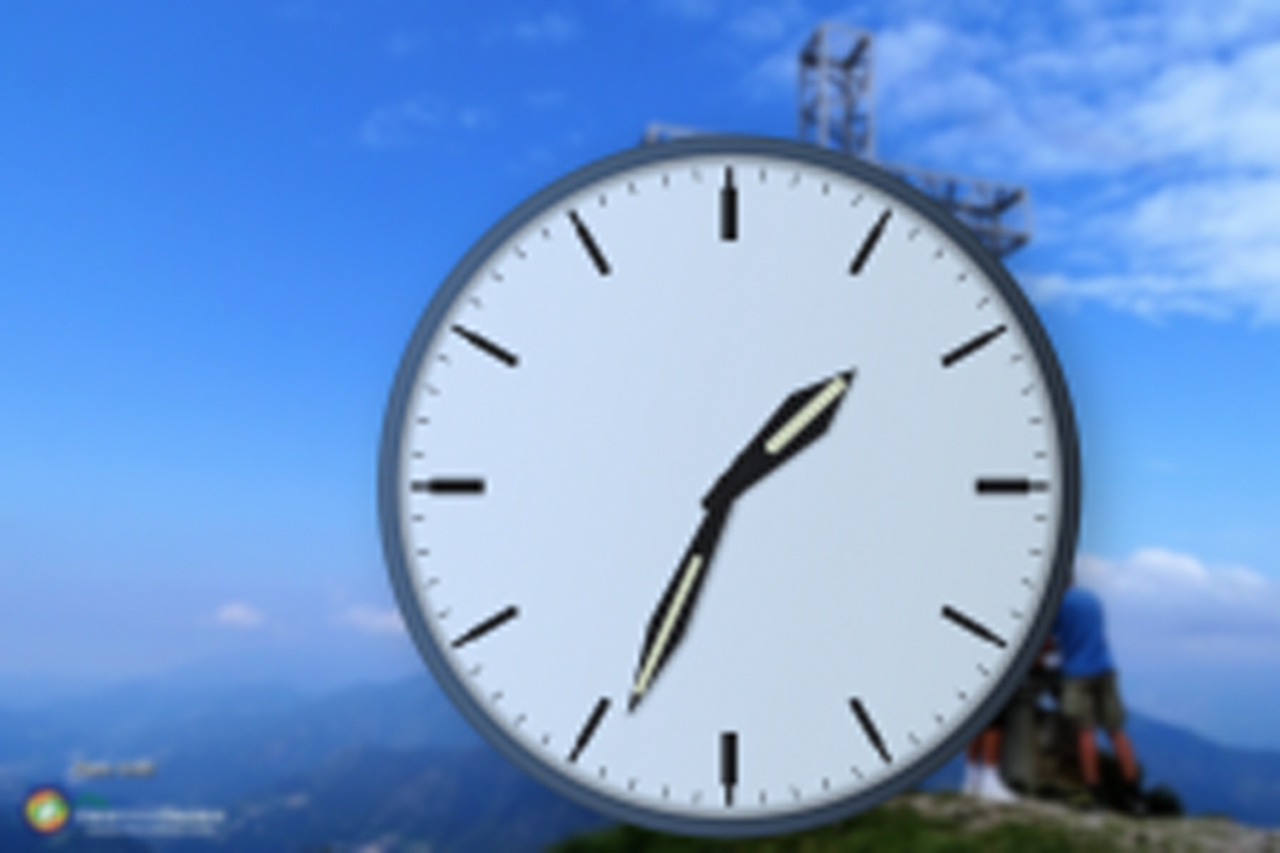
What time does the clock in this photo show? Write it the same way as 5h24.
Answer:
1h34
